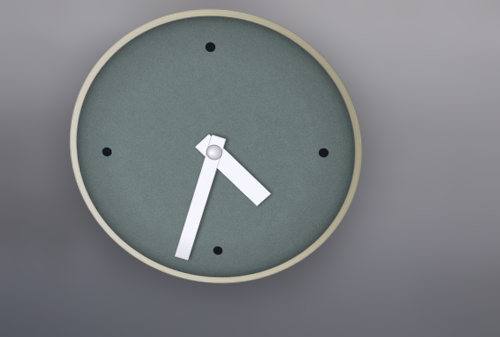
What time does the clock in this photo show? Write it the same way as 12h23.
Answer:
4h33
